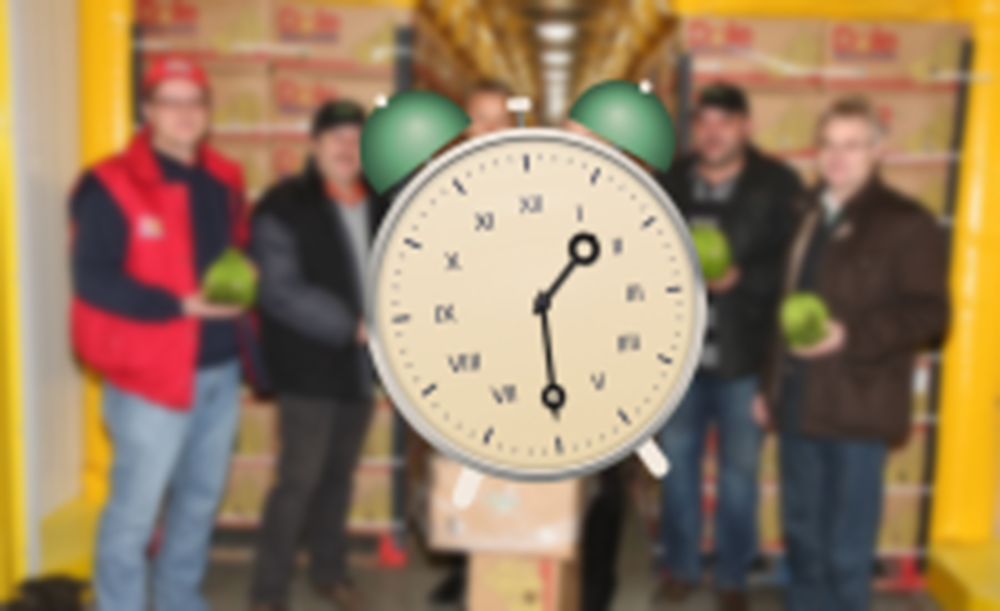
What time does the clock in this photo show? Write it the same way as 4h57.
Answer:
1h30
